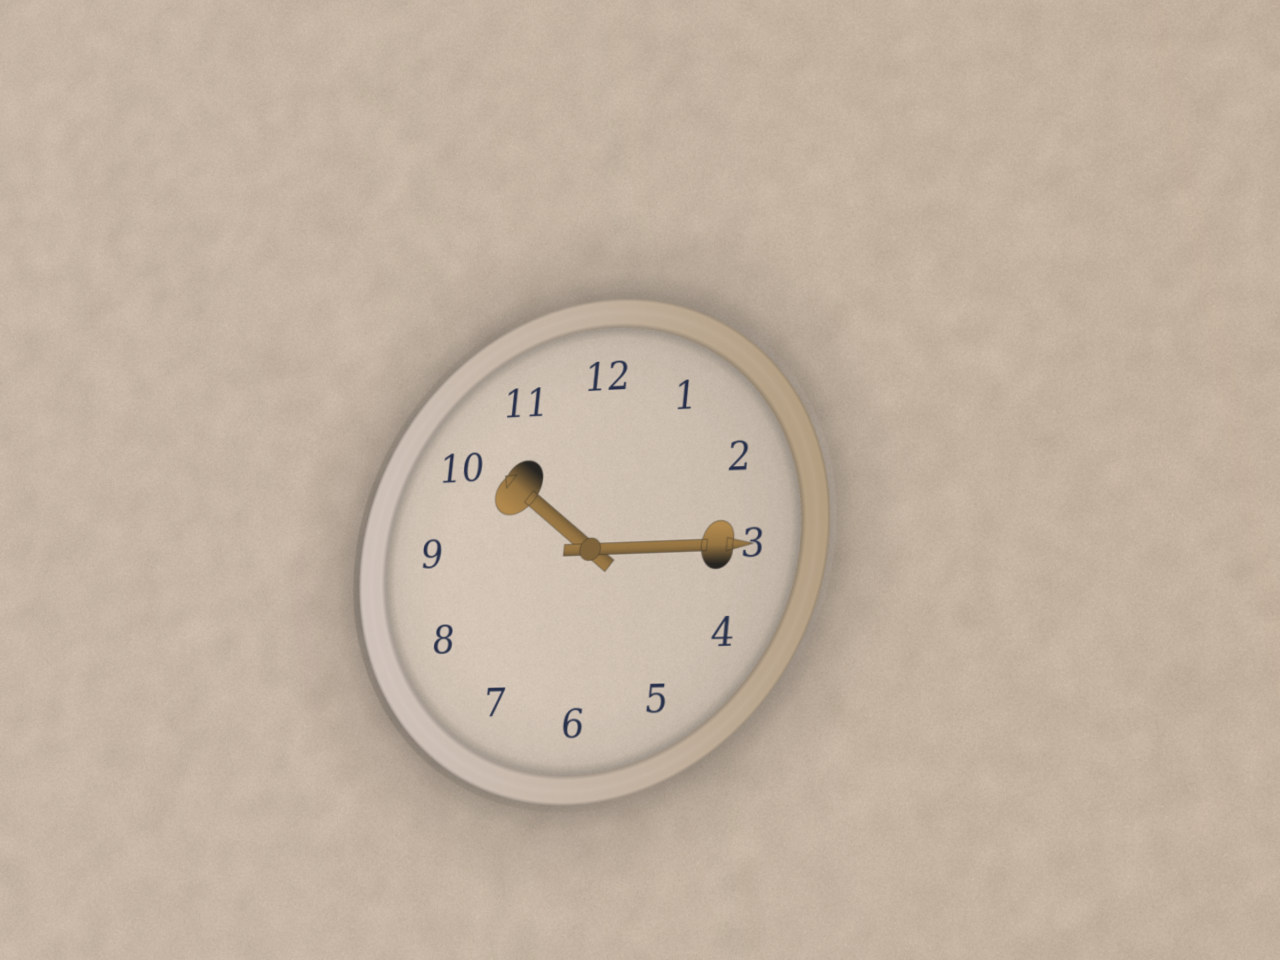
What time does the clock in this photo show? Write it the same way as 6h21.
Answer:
10h15
